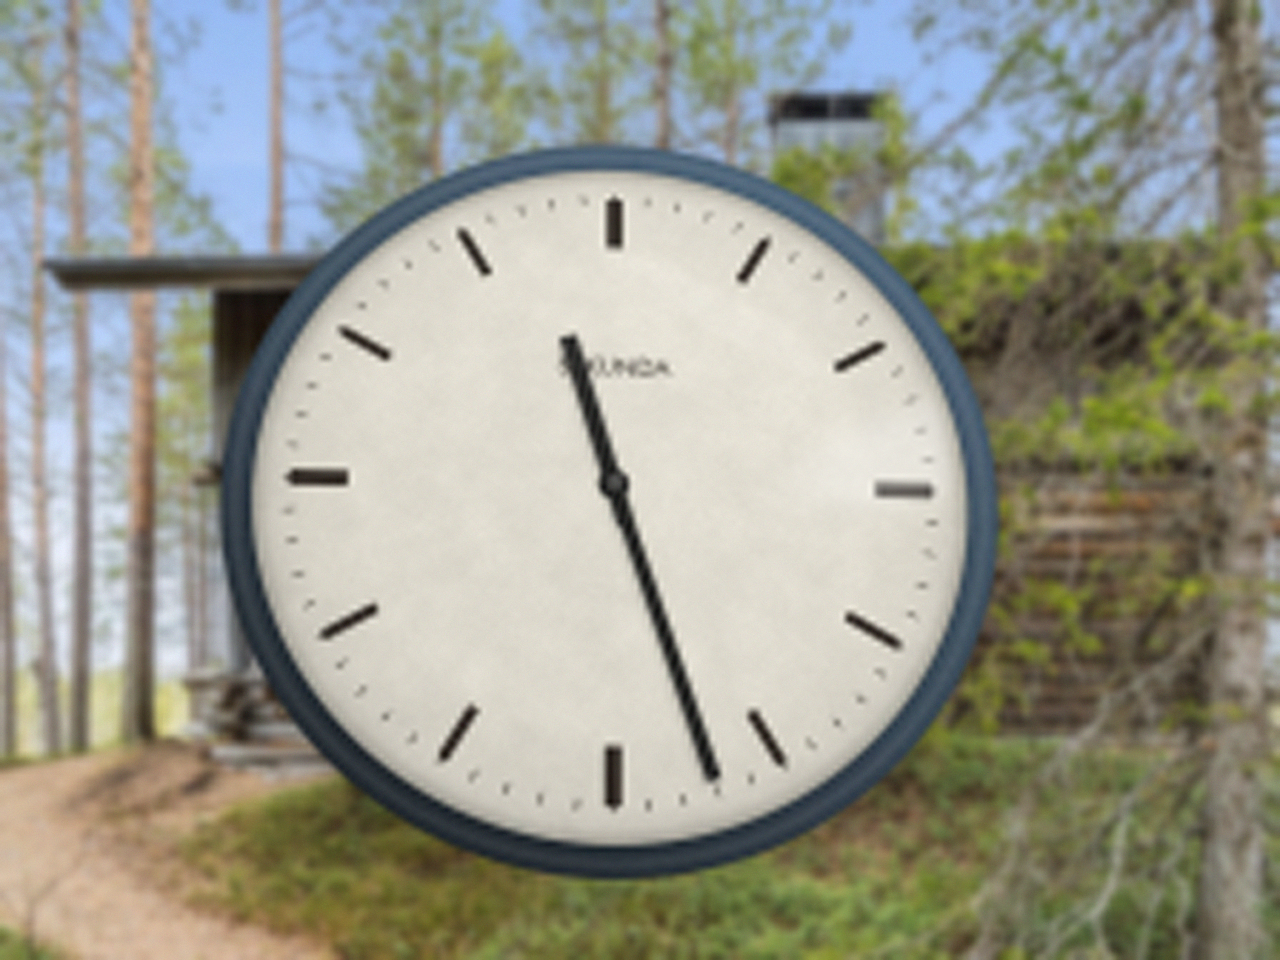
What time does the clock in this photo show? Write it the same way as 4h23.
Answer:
11h27
